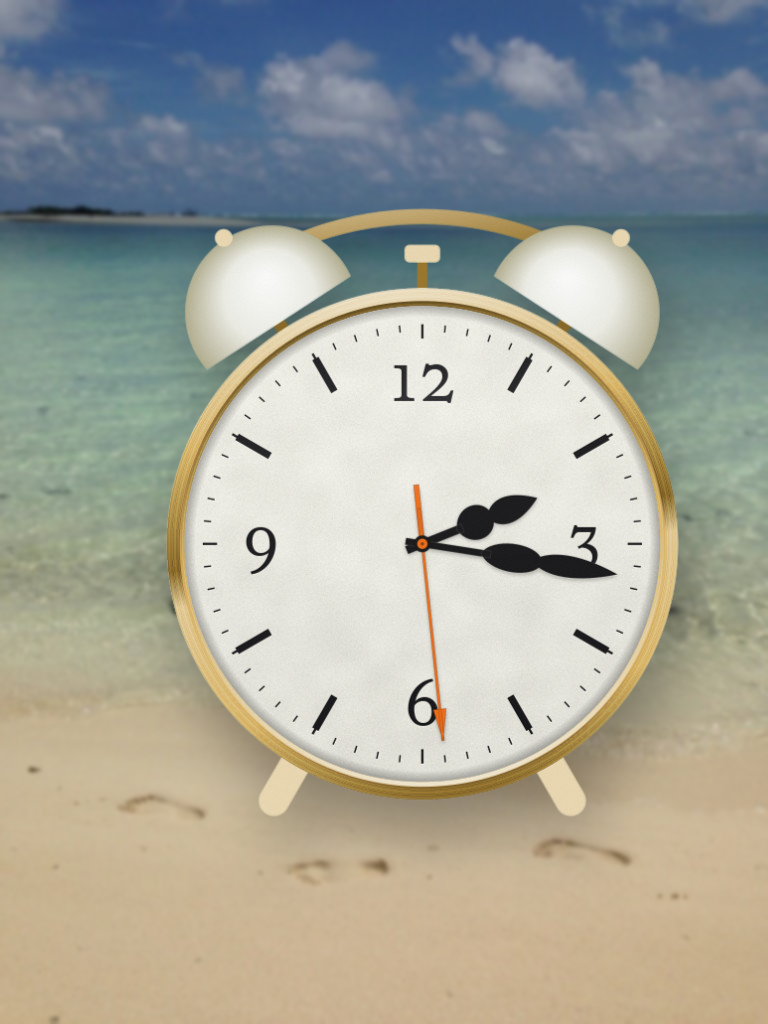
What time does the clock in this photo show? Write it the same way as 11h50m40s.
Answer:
2h16m29s
